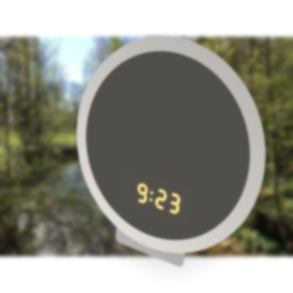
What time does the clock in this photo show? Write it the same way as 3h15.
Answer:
9h23
